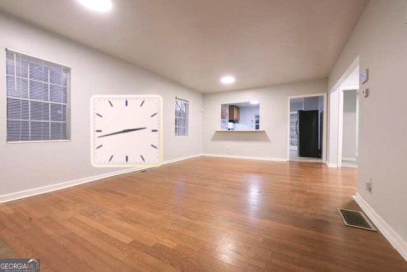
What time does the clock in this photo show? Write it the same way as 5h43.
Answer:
2h43
